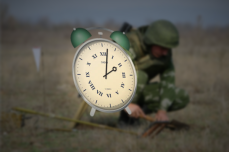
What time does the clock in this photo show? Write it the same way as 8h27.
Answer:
2h02
